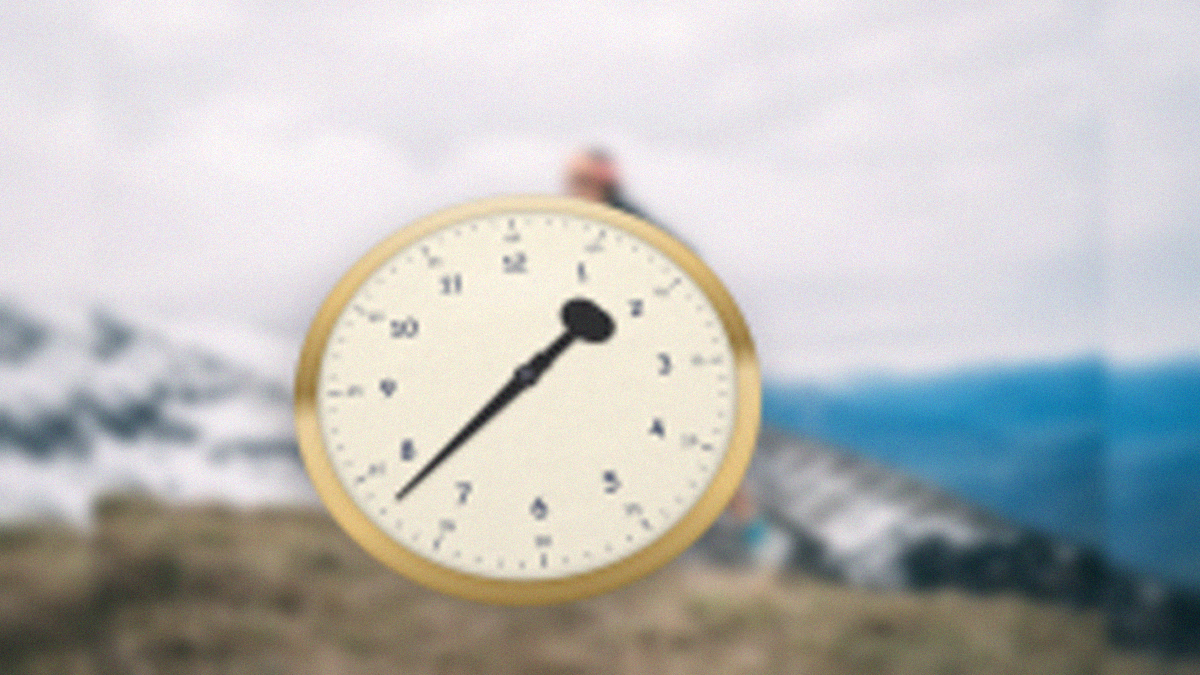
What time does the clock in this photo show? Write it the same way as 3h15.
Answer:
1h38
